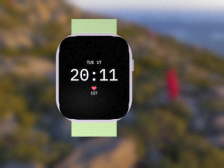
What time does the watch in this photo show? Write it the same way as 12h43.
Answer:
20h11
